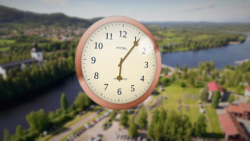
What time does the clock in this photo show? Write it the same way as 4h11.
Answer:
6h06
